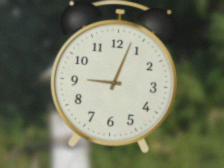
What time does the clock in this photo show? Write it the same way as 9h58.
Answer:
9h03
